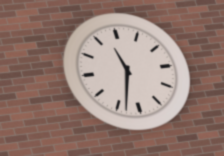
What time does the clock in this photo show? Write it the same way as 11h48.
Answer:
11h33
